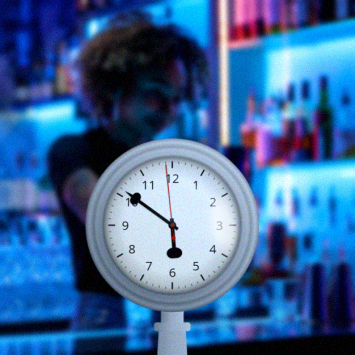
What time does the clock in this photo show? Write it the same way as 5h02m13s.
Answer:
5h50m59s
